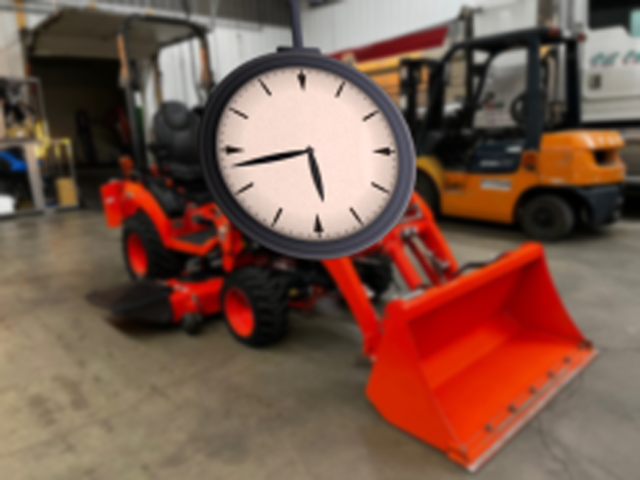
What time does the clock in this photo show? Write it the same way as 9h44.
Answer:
5h43
